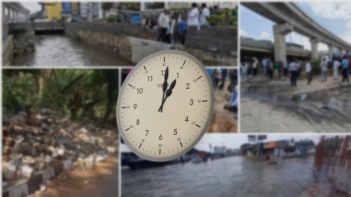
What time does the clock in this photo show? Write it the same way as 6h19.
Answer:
1h01
